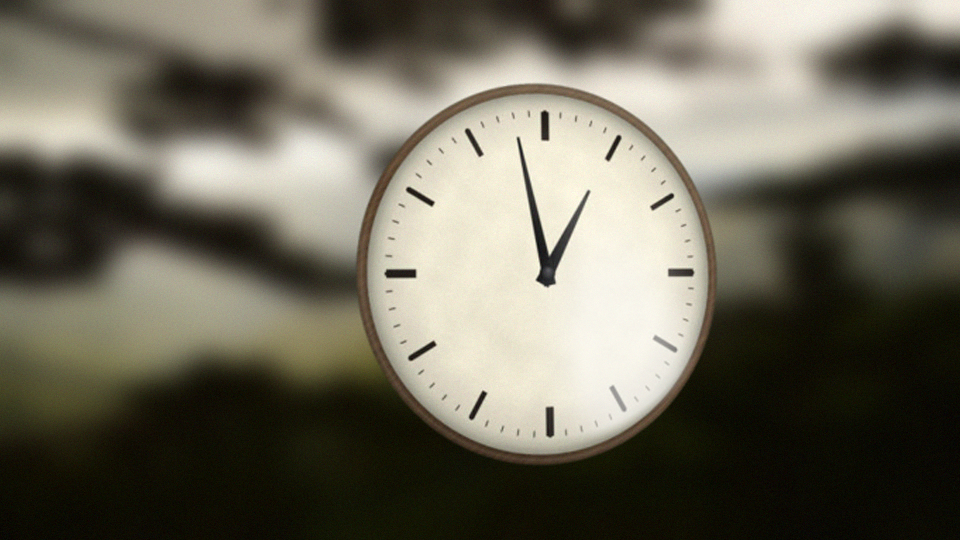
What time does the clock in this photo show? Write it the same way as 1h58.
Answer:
12h58
